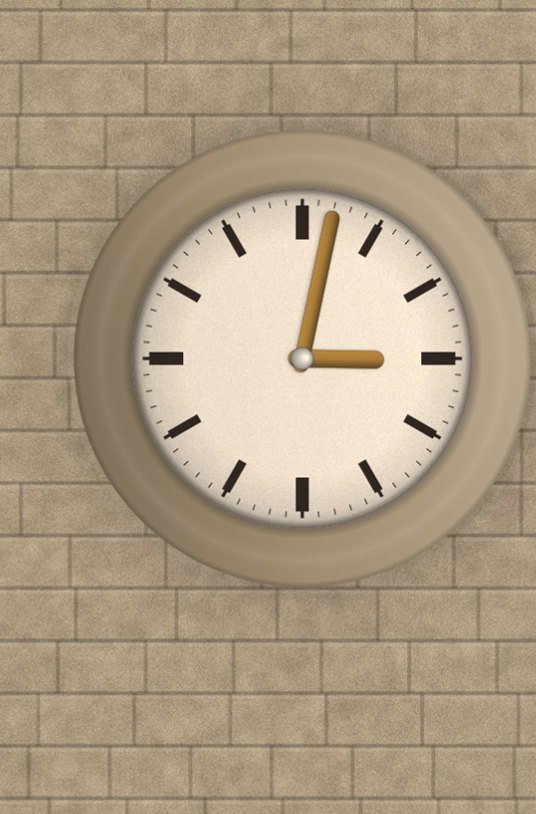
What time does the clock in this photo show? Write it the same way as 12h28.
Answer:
3h02
